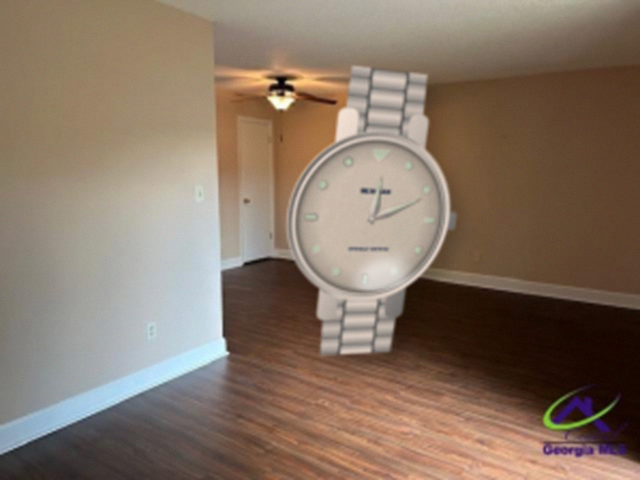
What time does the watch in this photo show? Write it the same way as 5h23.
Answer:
12h11
